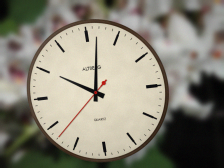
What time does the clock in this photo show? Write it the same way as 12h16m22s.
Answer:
10h01m38s
